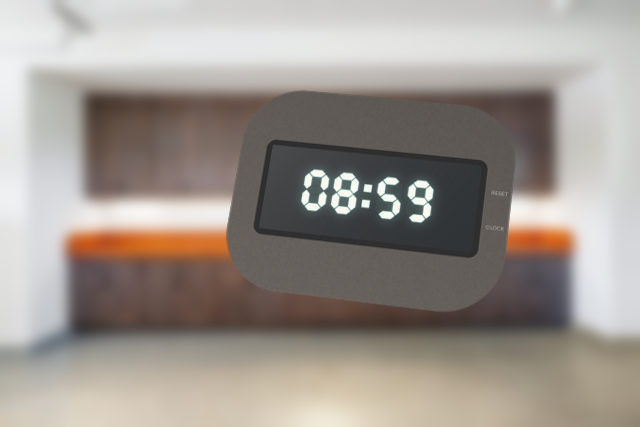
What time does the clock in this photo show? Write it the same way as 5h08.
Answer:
8h59
